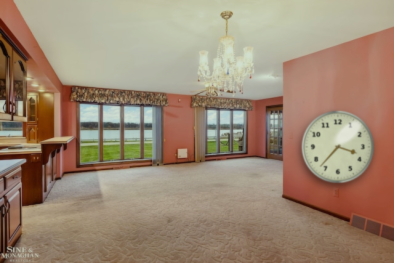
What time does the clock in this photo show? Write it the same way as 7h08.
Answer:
3h37
